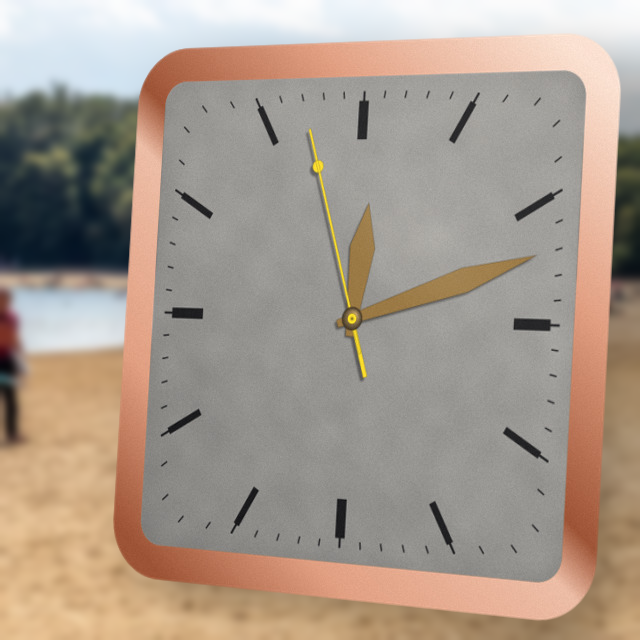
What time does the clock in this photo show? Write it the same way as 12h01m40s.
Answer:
12h11m57s
